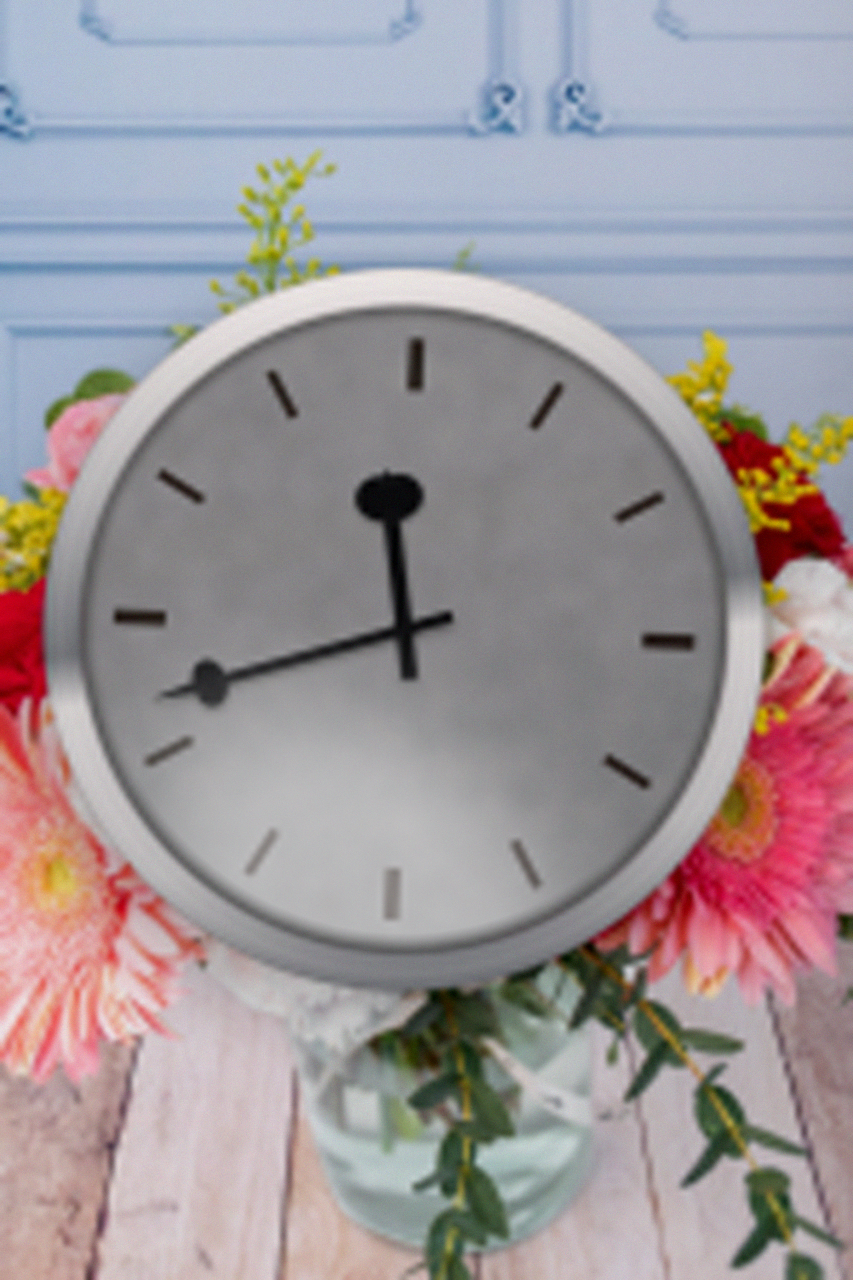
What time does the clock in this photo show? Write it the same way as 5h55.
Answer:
11h42
